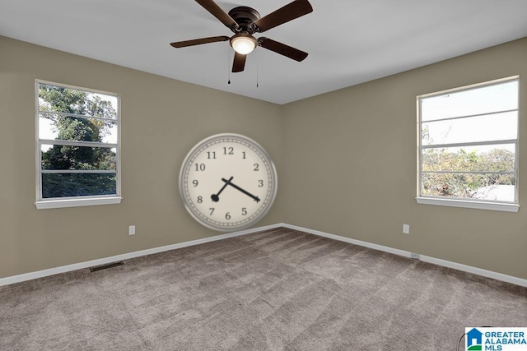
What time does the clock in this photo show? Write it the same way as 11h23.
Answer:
7h20
